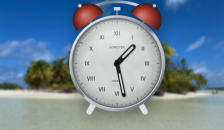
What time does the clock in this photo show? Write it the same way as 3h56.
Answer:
1h28
